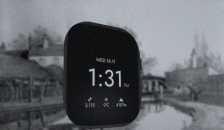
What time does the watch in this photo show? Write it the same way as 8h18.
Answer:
1h31
